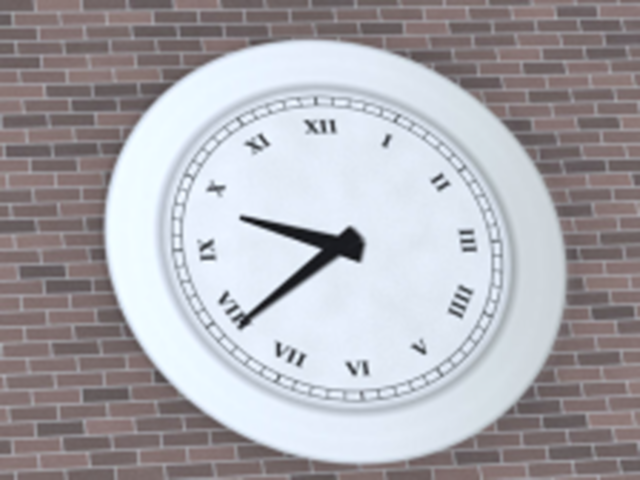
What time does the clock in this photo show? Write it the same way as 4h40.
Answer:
9h39
